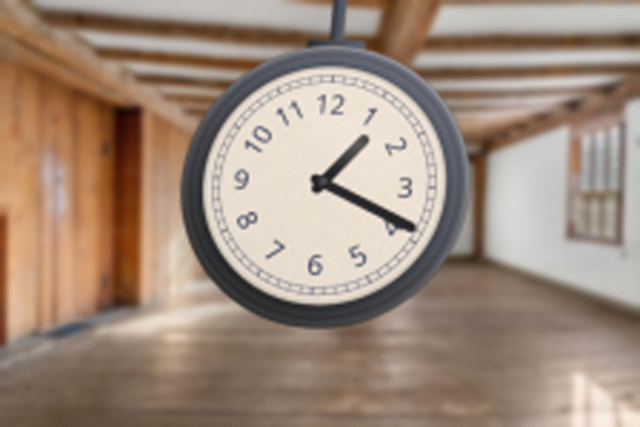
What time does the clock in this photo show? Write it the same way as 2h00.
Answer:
1h19
